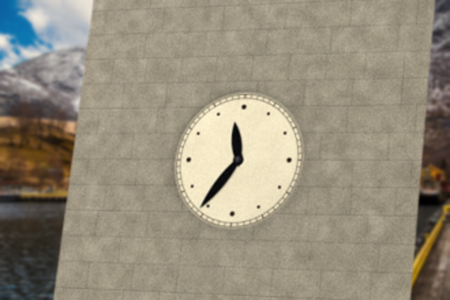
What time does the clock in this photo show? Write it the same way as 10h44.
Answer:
11h36
